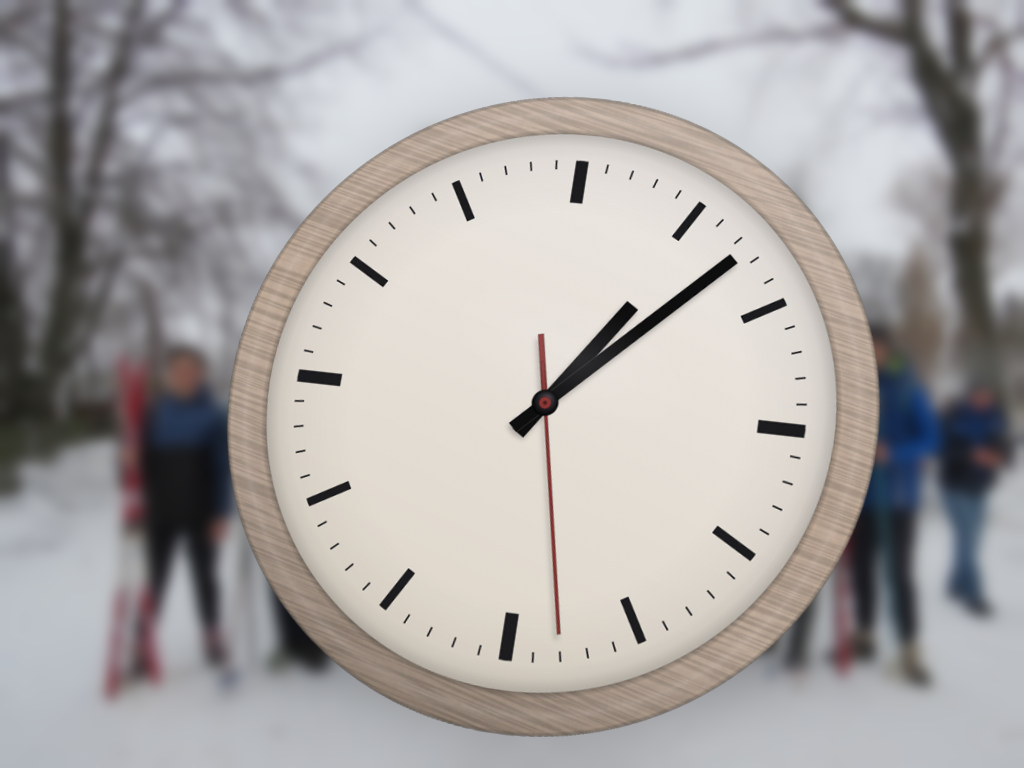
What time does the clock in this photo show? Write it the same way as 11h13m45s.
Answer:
1h07m28s
